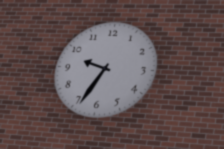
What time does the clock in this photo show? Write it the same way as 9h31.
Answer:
9h34
